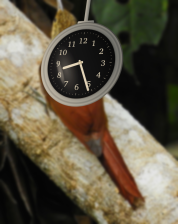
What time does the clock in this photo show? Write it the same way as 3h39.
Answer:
8h26
